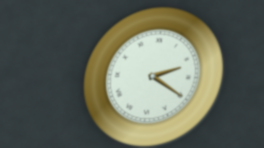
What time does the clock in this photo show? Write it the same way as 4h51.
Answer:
2h20
